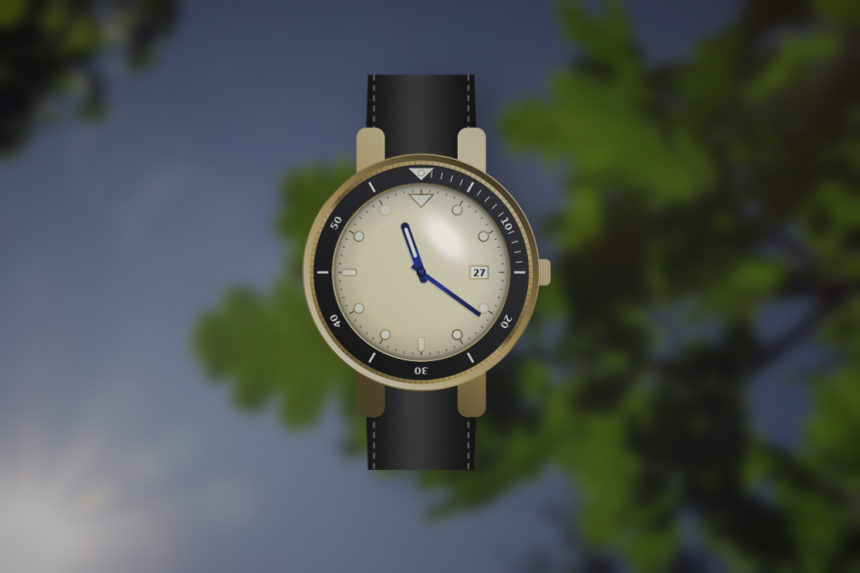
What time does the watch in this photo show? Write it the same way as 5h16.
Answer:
11h21
